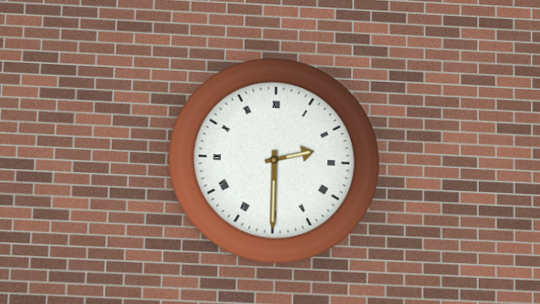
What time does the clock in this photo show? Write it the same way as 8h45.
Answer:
2h30
